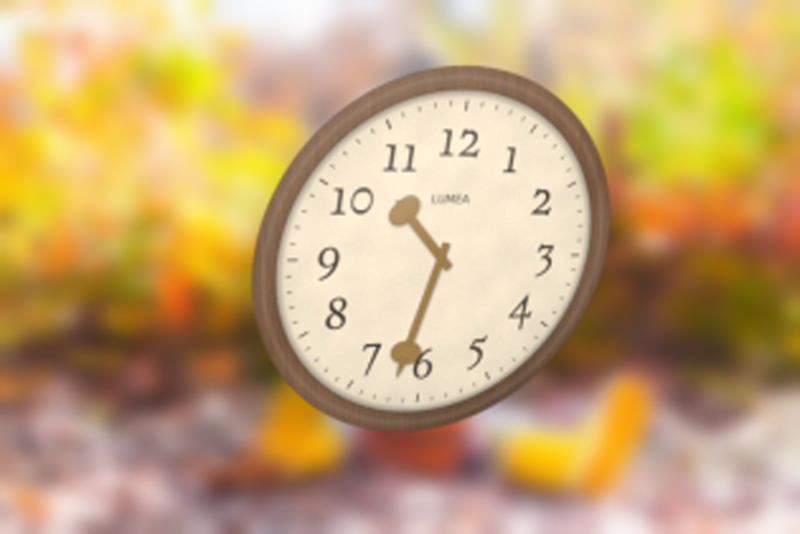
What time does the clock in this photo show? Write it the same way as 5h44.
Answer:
10h32
